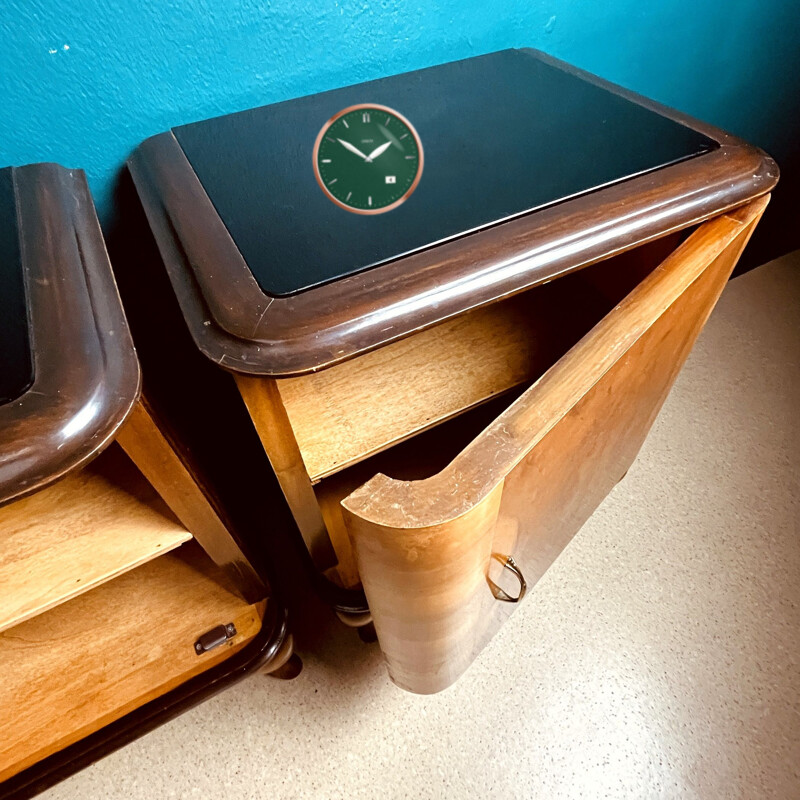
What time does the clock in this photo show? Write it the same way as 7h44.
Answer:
1h51
